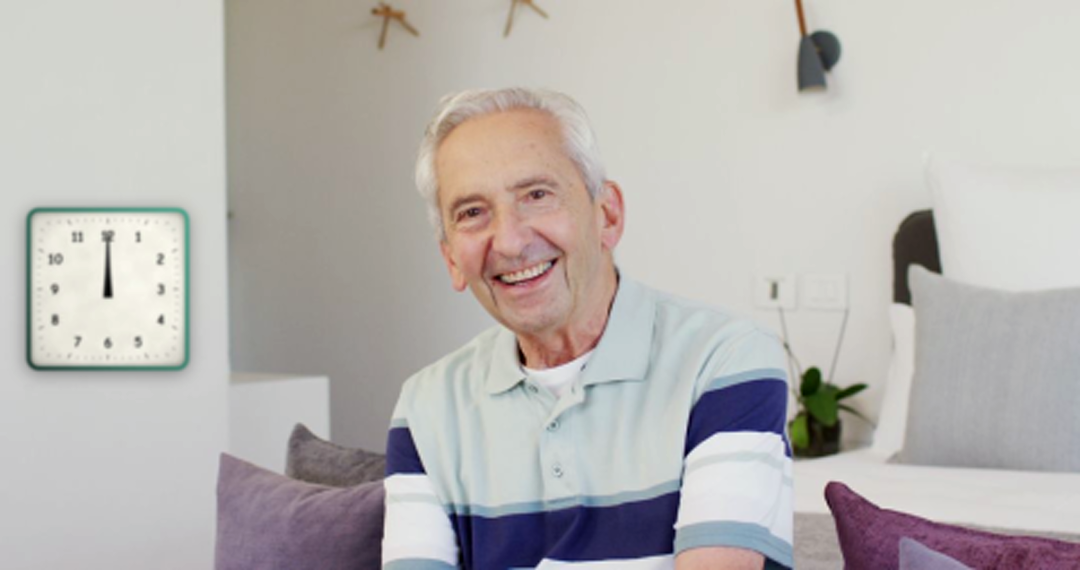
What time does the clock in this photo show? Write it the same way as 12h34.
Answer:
12h00
